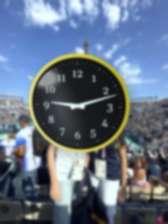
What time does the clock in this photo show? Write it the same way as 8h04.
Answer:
9h12
